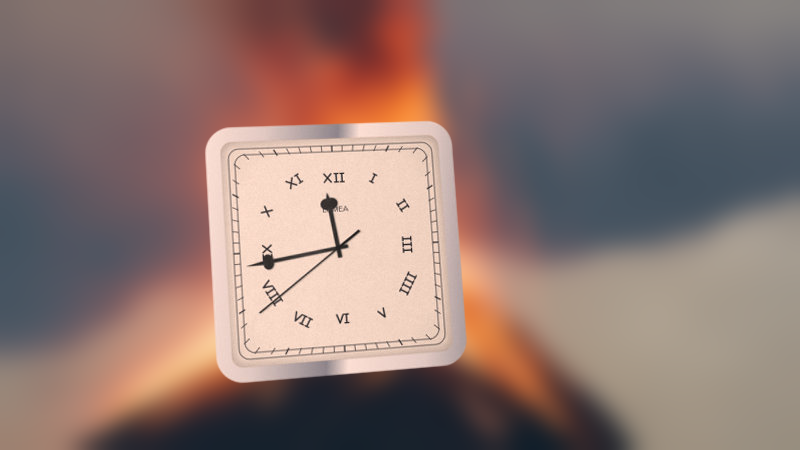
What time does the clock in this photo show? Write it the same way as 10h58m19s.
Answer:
11h43m39s
